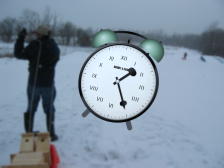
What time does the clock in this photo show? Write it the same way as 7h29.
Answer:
1h25
